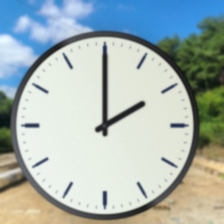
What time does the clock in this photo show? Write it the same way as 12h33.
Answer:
2h00
